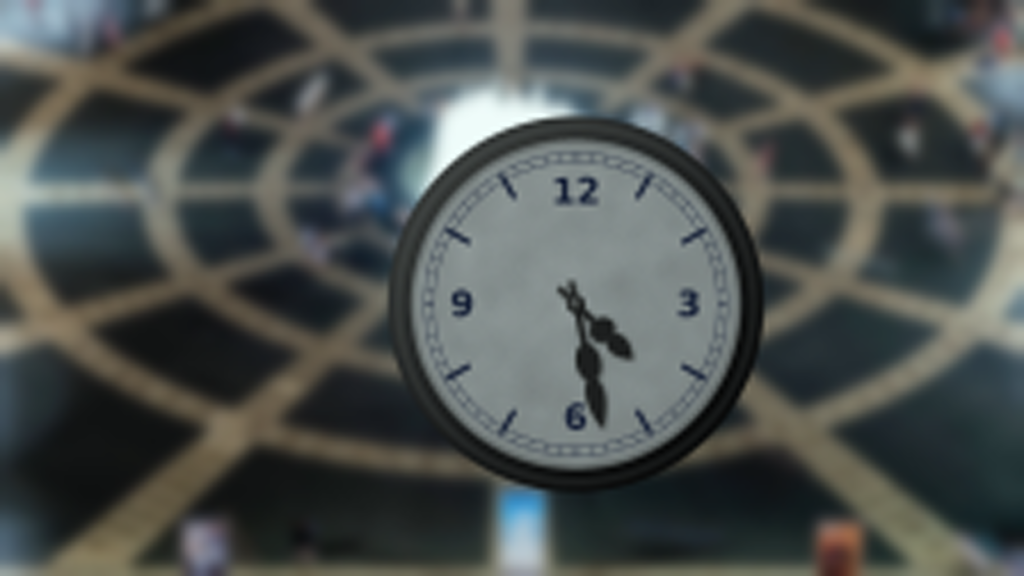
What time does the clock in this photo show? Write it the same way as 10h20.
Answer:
4h28
